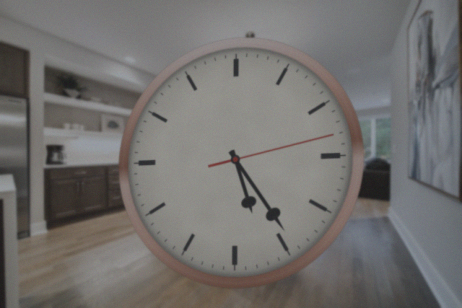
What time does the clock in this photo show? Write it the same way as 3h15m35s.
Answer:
5h24m13s
